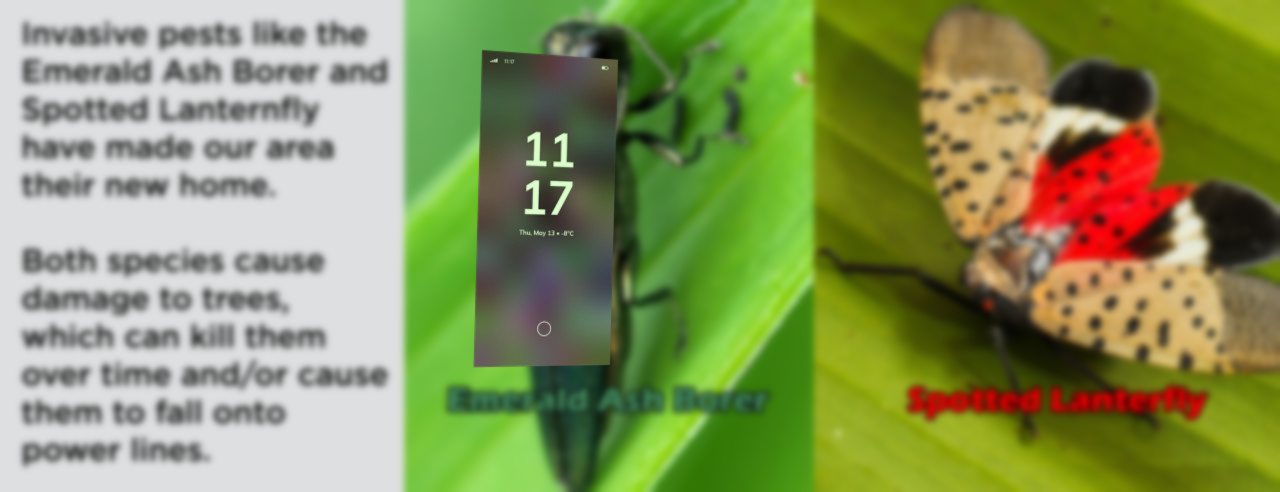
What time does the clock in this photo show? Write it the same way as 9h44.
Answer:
11h17
